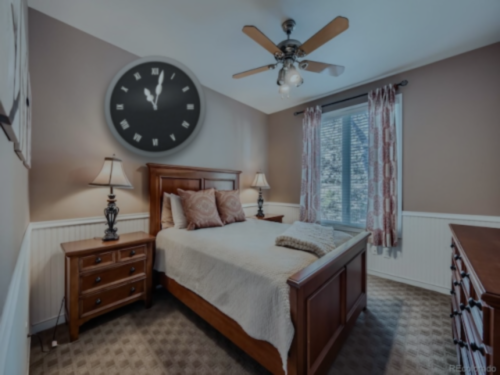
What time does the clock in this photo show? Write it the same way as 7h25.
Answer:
11h02
